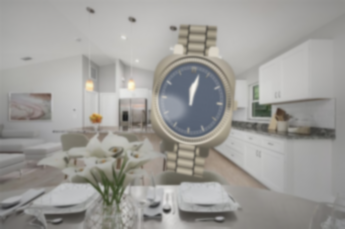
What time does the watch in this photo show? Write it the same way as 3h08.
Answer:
12h02
